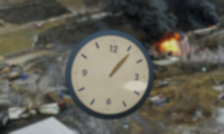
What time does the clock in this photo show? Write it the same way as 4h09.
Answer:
1h06
